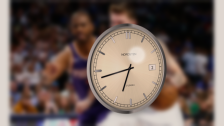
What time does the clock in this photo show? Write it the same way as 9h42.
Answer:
6h43
